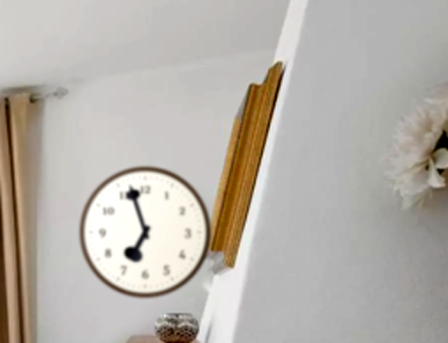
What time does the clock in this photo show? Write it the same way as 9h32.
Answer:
6h57
